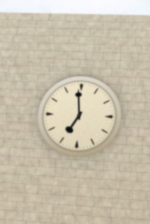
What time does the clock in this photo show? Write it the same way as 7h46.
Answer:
6h59
